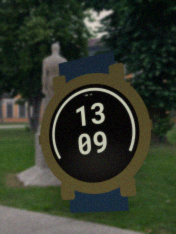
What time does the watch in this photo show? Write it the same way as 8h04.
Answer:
13h09
